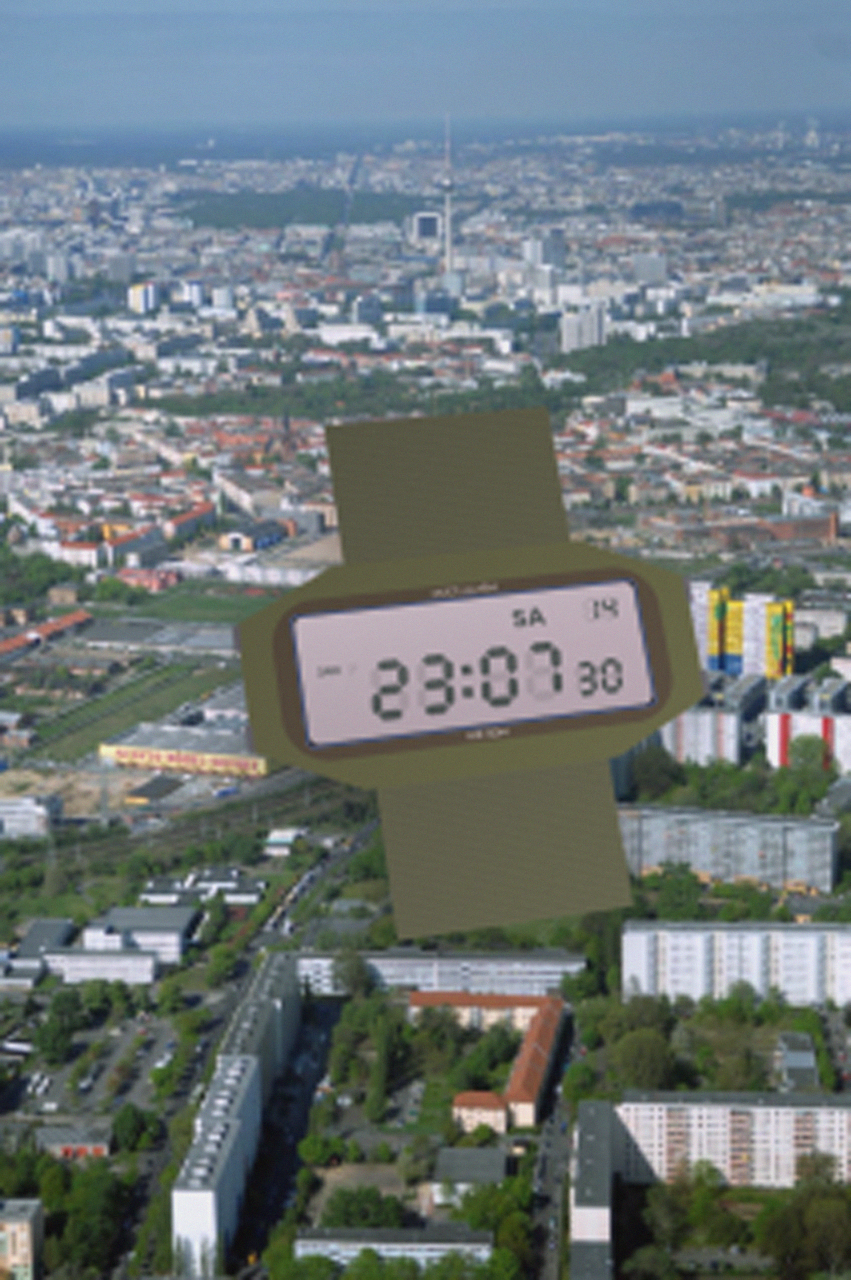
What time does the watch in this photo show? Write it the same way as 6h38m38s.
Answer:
23h07m30s
